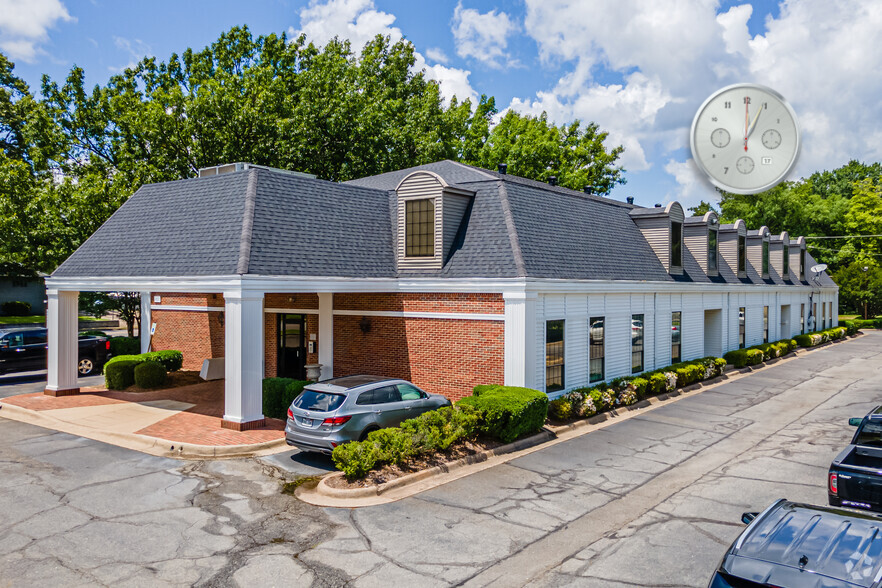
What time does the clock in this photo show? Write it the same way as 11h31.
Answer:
12h04
